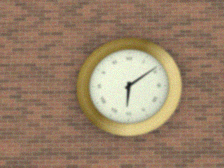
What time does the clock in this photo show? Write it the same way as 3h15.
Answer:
6h09
